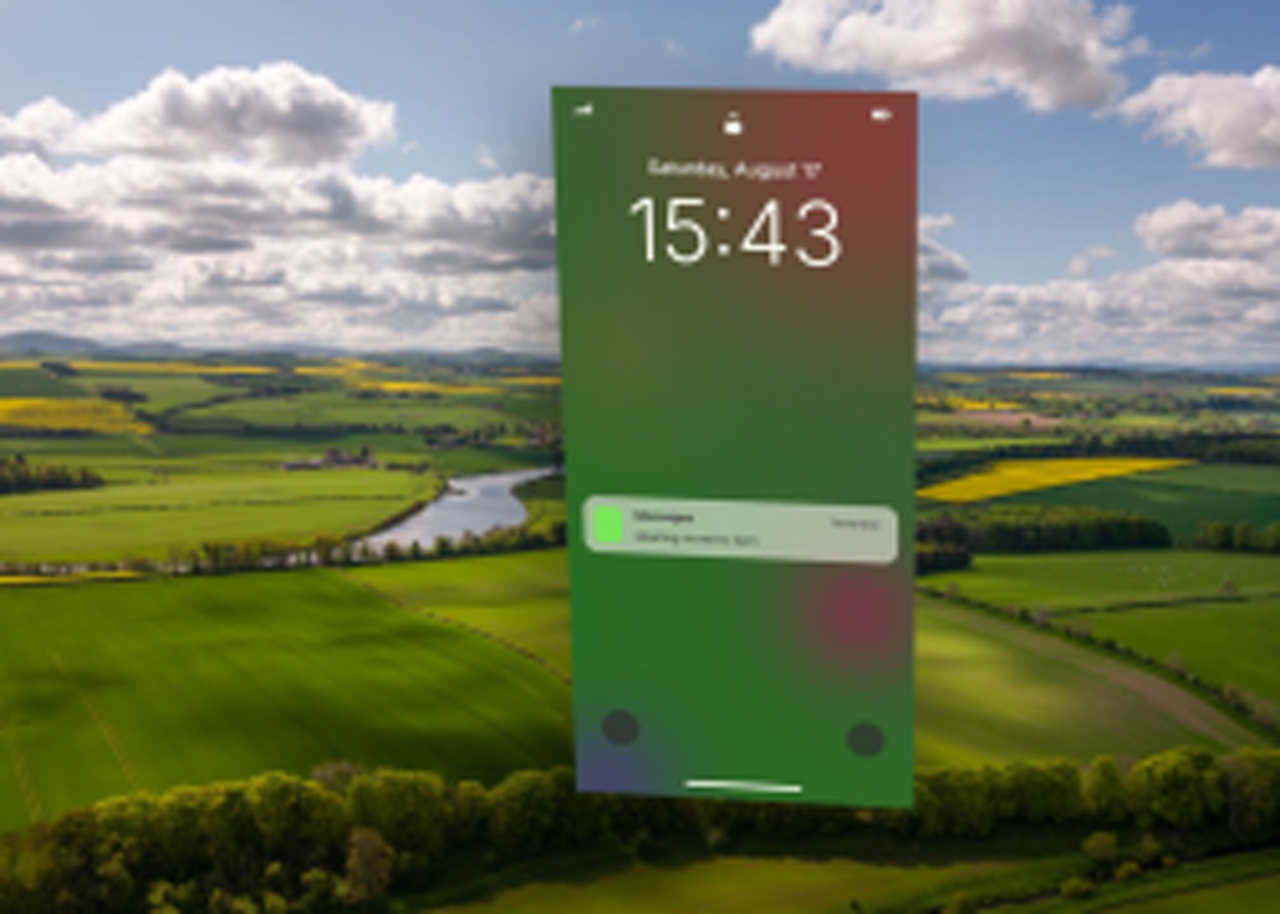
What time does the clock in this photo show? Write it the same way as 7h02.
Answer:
15h43
